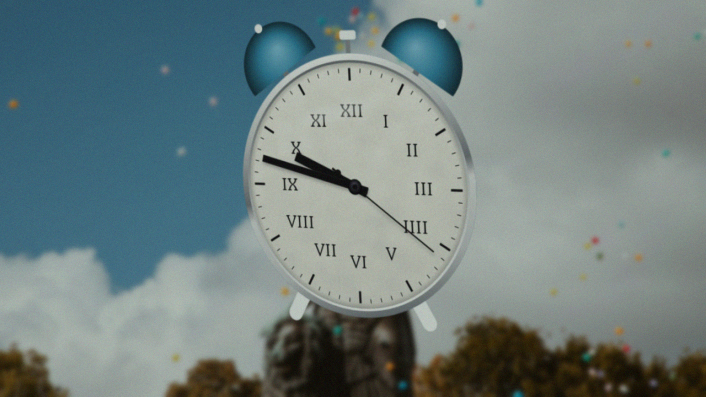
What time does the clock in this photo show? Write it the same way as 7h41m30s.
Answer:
9h47m21s
